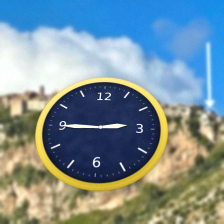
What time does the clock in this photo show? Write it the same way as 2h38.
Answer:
2h45
